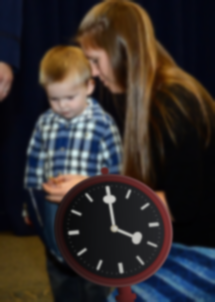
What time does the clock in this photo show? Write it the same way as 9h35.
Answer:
4h00
